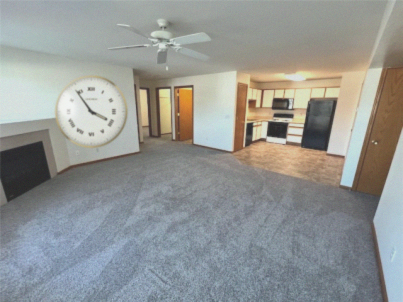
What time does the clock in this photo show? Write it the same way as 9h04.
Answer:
3h54
